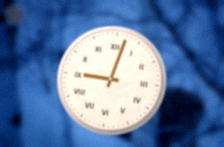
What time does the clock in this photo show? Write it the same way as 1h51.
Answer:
9h02
